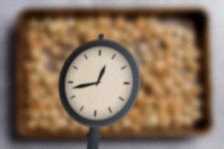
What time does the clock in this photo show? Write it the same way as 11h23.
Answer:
12h43
